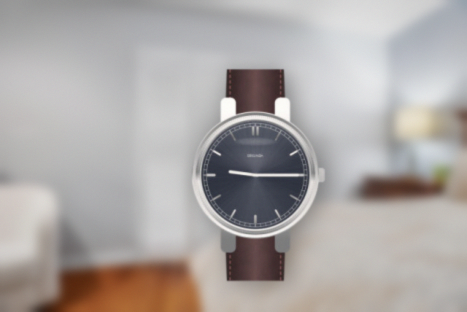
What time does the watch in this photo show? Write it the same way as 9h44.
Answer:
9h15
